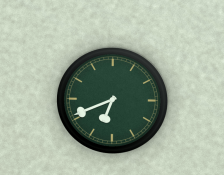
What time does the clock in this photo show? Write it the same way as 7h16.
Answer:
6h41
